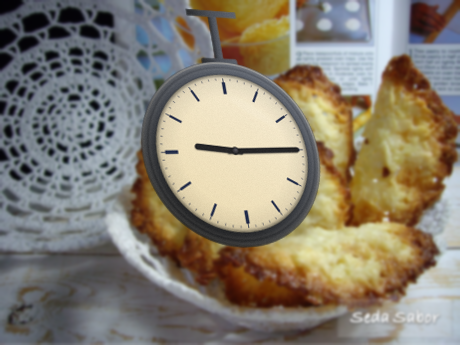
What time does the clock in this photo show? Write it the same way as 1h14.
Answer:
9h15
